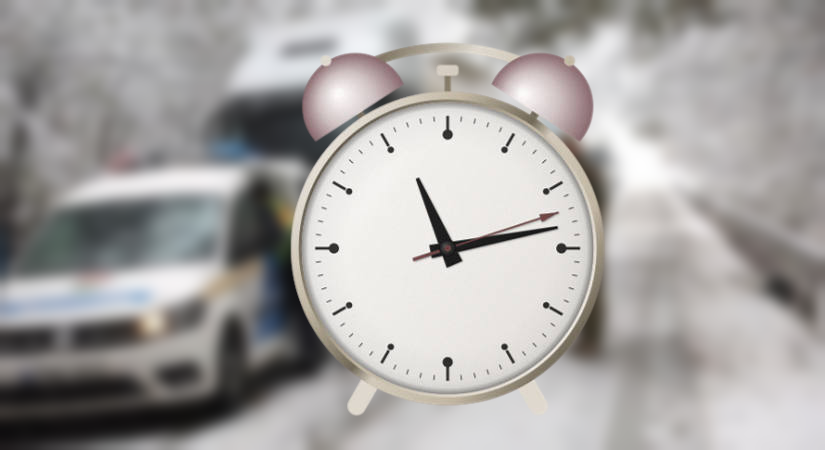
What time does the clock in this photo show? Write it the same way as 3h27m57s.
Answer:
11h13m12s
